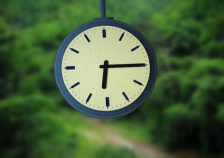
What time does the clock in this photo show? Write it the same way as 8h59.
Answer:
6h15
